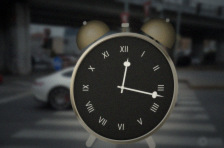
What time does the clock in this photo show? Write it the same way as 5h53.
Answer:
12h17
